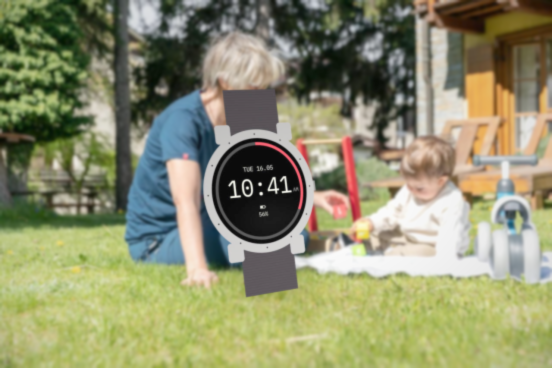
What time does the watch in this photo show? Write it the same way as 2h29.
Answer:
10h41
